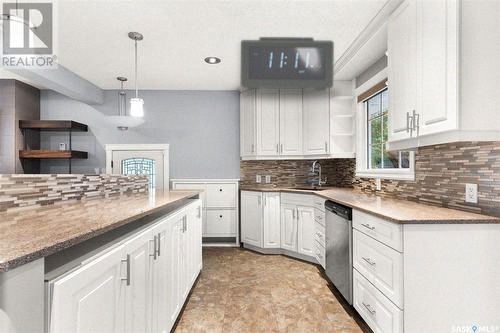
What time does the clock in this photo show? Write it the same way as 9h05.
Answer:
11h11
